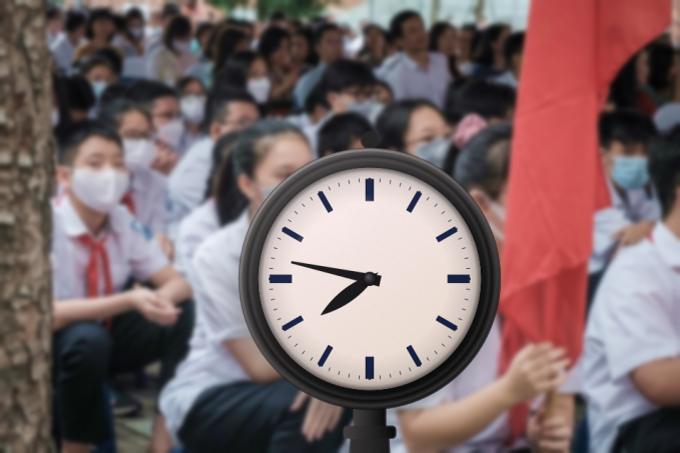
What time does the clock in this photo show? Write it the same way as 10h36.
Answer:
7h47
